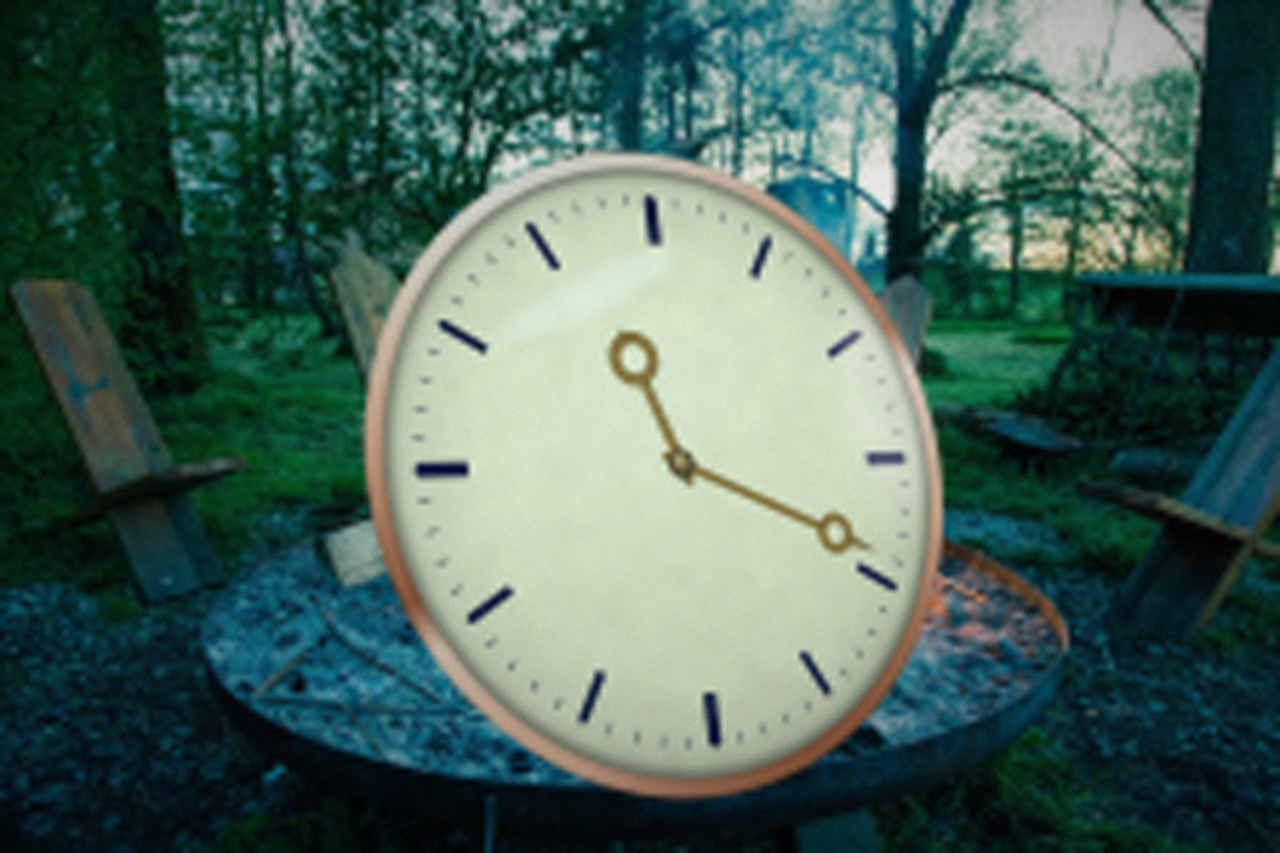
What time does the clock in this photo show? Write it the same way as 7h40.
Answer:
11h19
